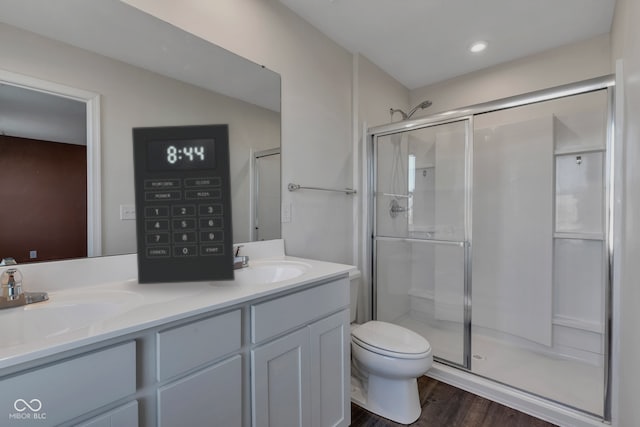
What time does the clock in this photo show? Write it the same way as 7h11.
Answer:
8h44
